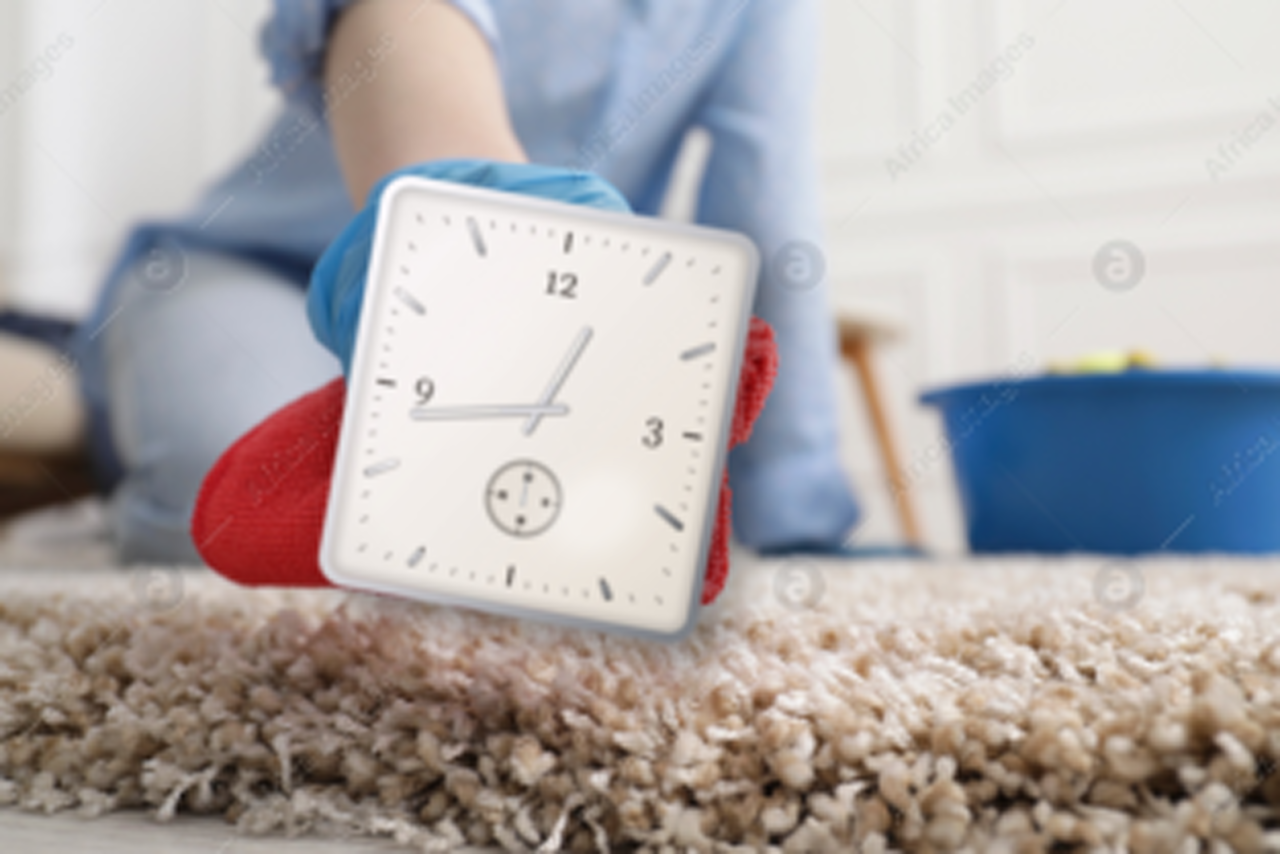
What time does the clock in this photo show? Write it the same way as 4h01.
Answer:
12h43
